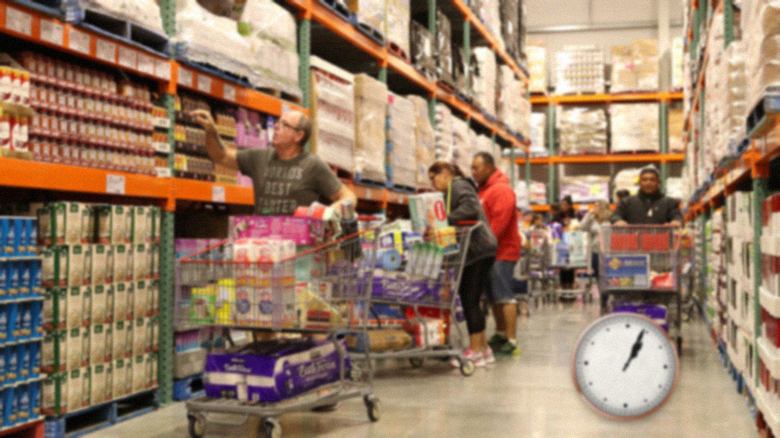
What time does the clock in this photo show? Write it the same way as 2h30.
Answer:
1h04
